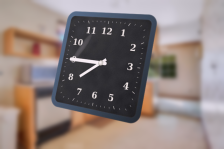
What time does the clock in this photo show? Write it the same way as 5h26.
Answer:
7h45
